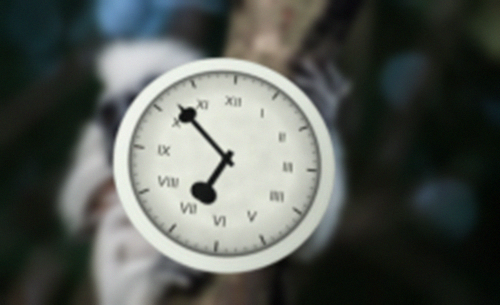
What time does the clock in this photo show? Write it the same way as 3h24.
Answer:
6h52
